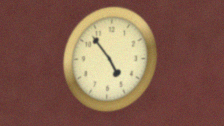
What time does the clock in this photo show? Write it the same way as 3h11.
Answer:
4h53
